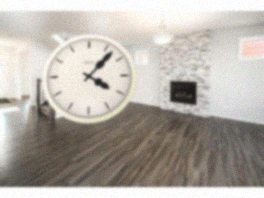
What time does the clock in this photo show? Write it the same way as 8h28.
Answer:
4h07
